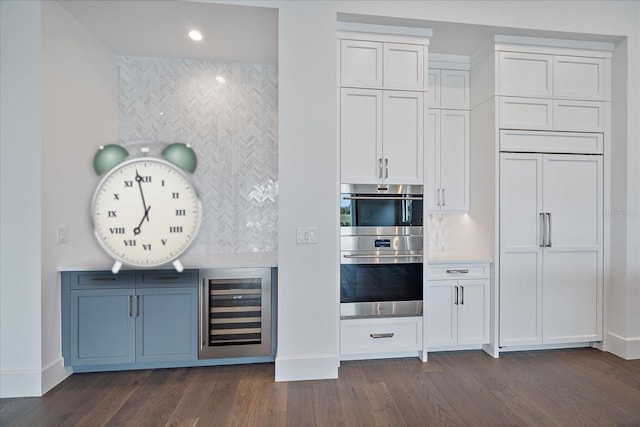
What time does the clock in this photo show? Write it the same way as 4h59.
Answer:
6h58
